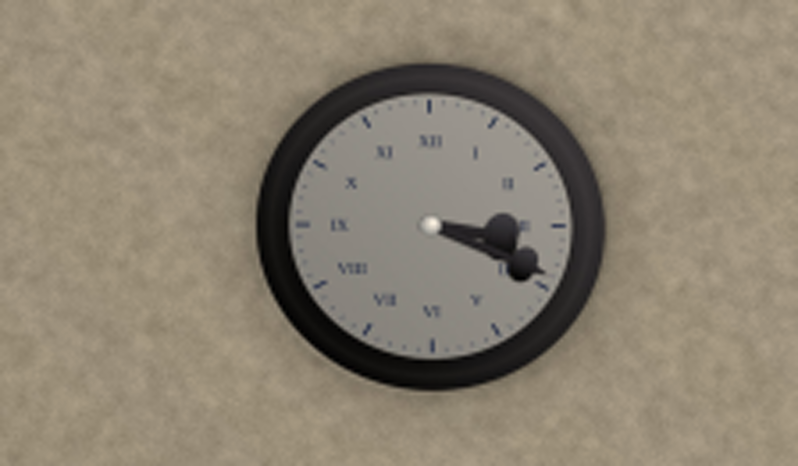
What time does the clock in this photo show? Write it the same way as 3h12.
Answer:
3h19
